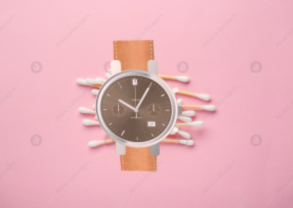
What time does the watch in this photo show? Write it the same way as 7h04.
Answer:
10h05
